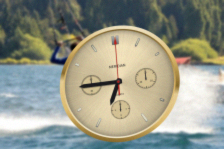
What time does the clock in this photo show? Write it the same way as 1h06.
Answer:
6h45
